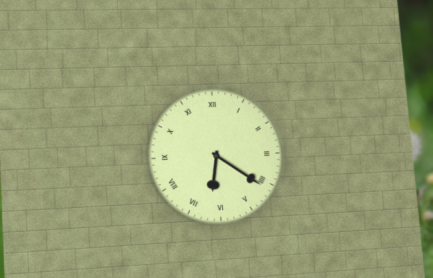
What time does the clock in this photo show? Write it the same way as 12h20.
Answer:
6h21
